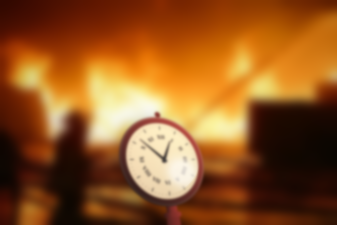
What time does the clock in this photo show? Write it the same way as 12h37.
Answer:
12h52
